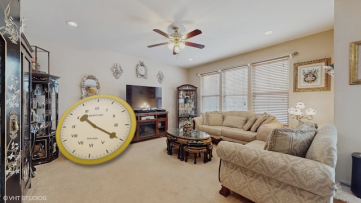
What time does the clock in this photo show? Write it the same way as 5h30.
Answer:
10h20
